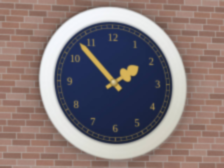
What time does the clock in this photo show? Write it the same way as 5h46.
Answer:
1h53
